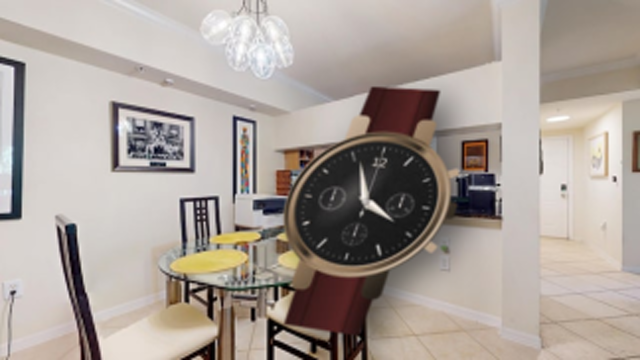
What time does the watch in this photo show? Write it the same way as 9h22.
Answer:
3h56
